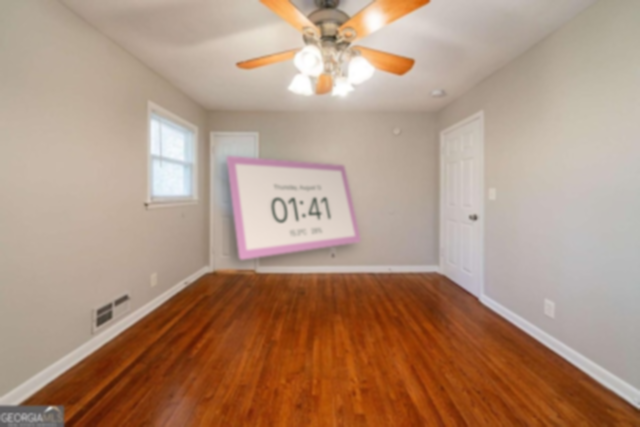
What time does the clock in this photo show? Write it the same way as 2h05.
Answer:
1h41
